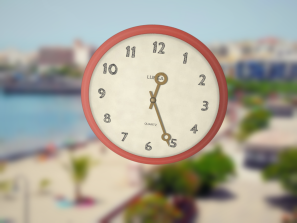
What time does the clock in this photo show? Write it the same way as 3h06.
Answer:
12h26
